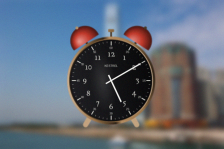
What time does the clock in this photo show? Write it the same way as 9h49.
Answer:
5h10
